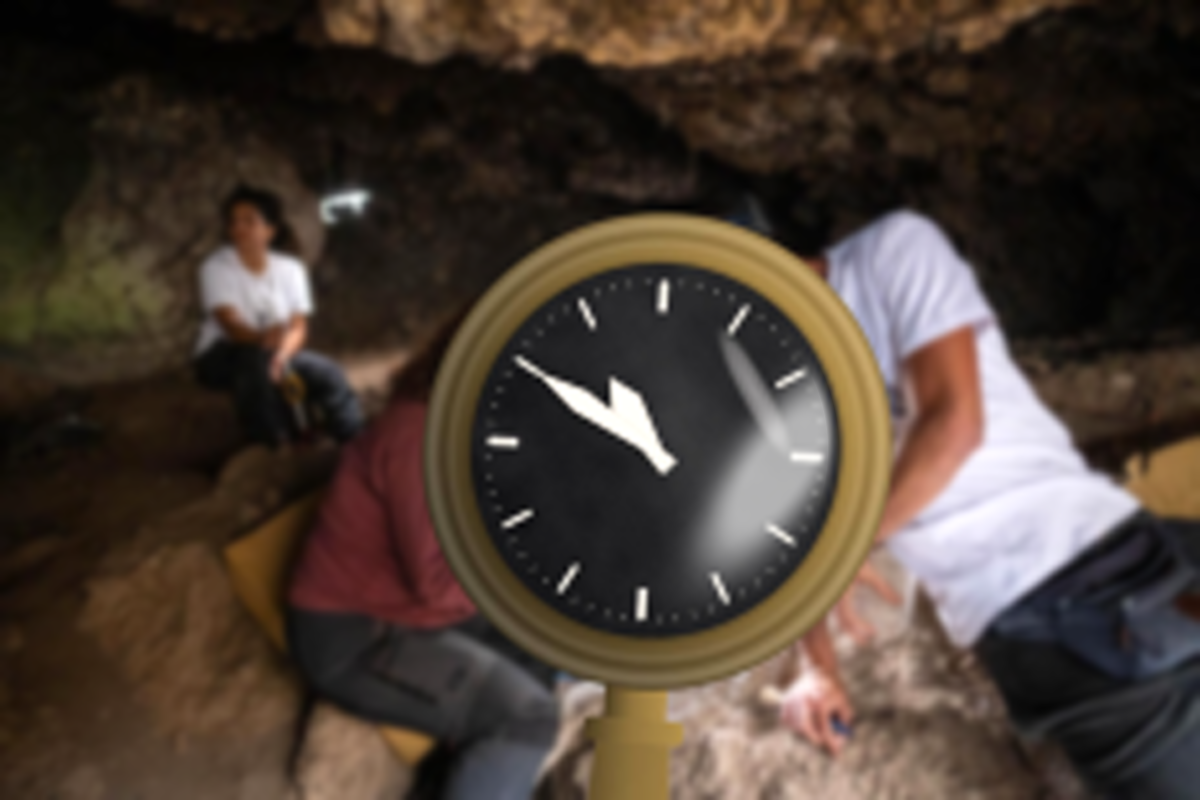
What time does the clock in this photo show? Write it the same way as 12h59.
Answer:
10h50
